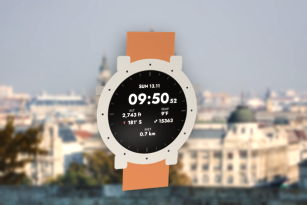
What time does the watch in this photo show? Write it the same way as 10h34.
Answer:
9h50
